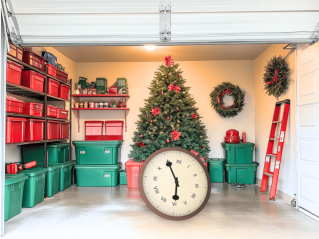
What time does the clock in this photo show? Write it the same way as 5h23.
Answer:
5h55
